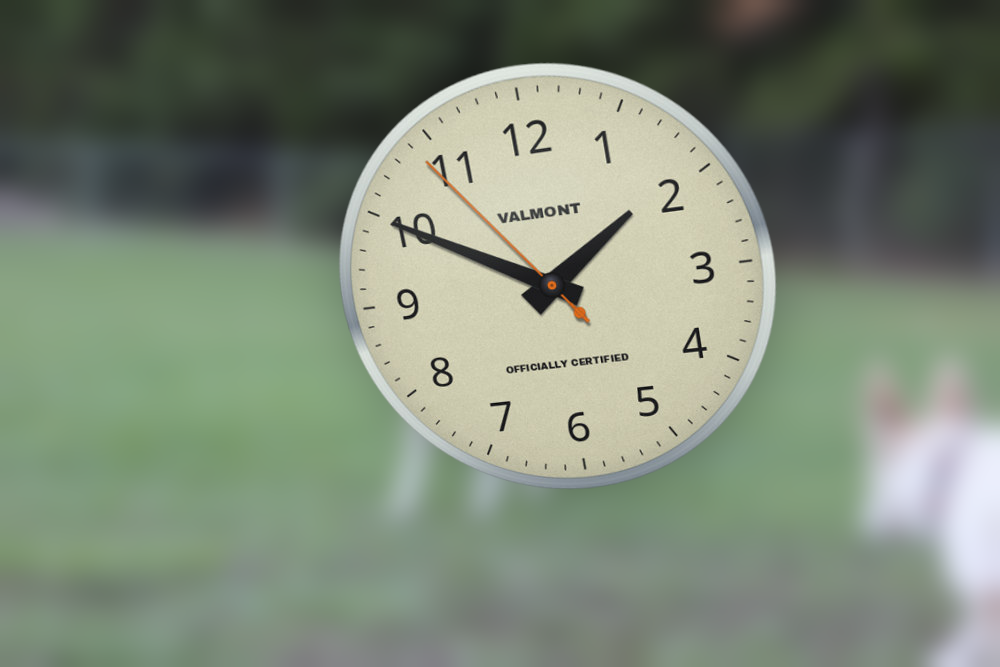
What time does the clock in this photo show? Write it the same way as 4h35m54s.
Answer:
1h49m54s
